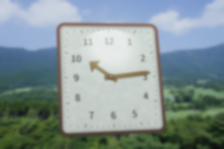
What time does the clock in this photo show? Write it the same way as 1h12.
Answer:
10h14
